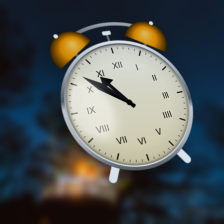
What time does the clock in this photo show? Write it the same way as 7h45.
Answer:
10h52
